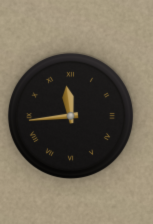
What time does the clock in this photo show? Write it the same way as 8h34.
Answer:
11h44
